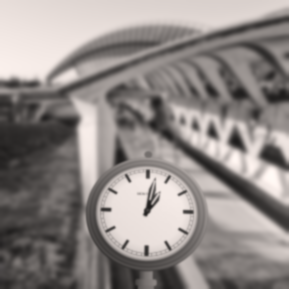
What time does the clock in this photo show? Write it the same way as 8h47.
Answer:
1h02
